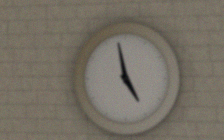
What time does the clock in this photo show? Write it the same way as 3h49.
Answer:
4h58
